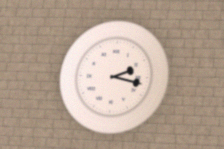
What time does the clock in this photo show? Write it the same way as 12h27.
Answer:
2h17
